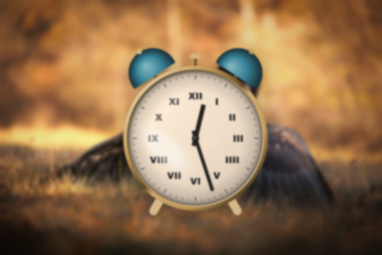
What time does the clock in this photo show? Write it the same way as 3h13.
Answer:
12h27
